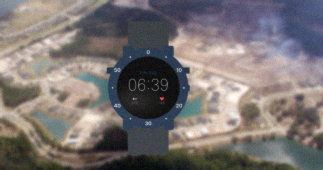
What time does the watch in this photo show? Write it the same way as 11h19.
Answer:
6h39
